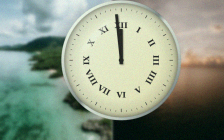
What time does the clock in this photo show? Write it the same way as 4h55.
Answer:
11h59
